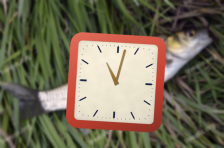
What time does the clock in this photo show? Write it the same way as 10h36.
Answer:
11h02
